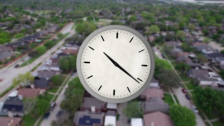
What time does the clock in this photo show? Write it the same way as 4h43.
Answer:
10h21
